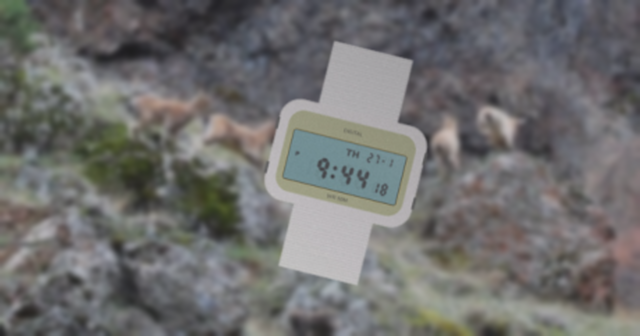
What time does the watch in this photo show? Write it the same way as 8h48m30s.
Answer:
9h44m18s
